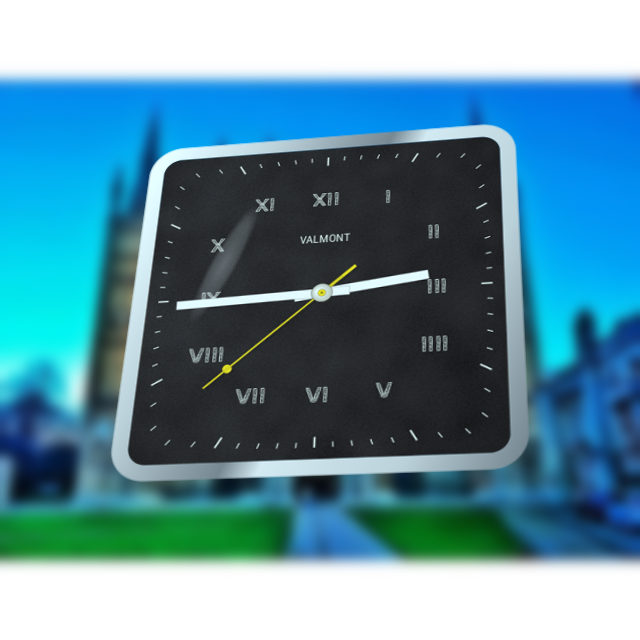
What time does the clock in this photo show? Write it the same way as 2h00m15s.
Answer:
2h44m38s
